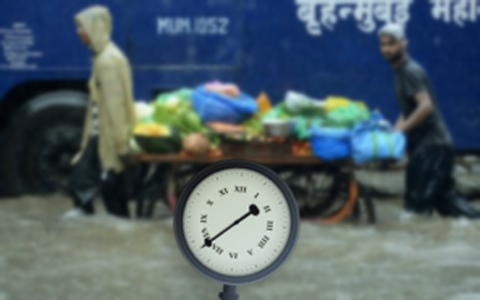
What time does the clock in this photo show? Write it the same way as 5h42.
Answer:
1h38
